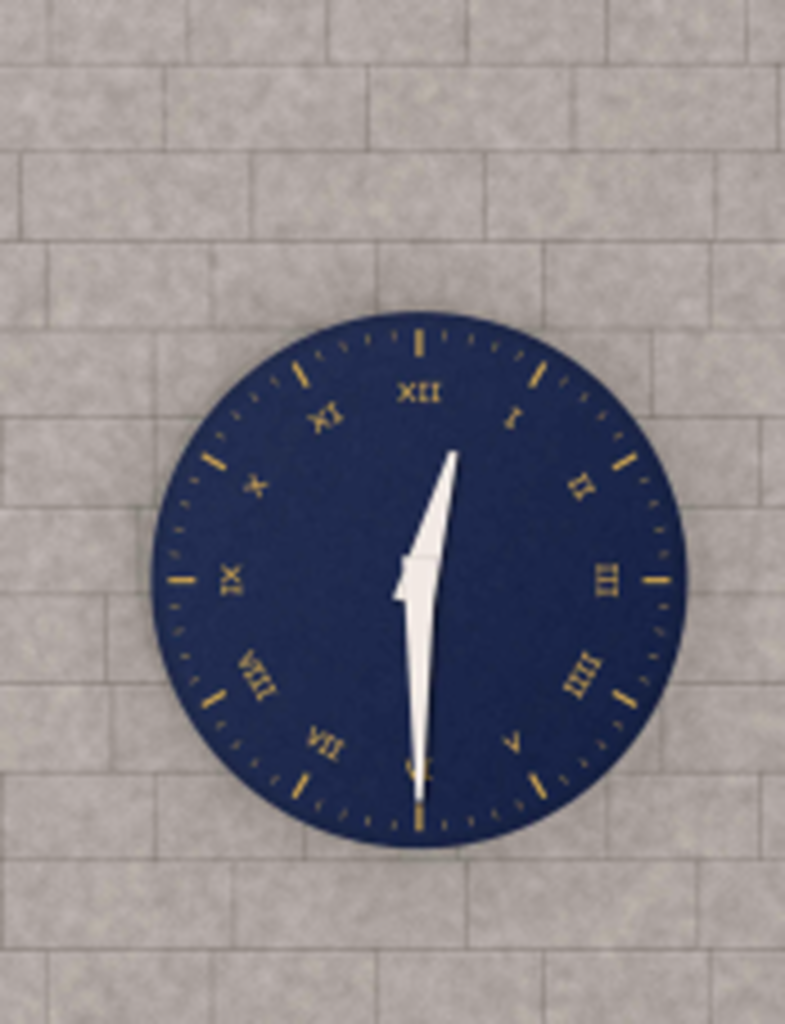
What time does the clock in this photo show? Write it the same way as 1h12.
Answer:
12h30
